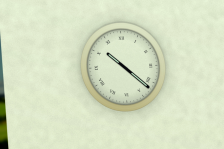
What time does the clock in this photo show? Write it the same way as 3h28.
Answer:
10h22
